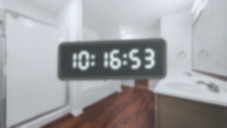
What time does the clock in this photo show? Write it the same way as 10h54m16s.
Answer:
10h16m53s
